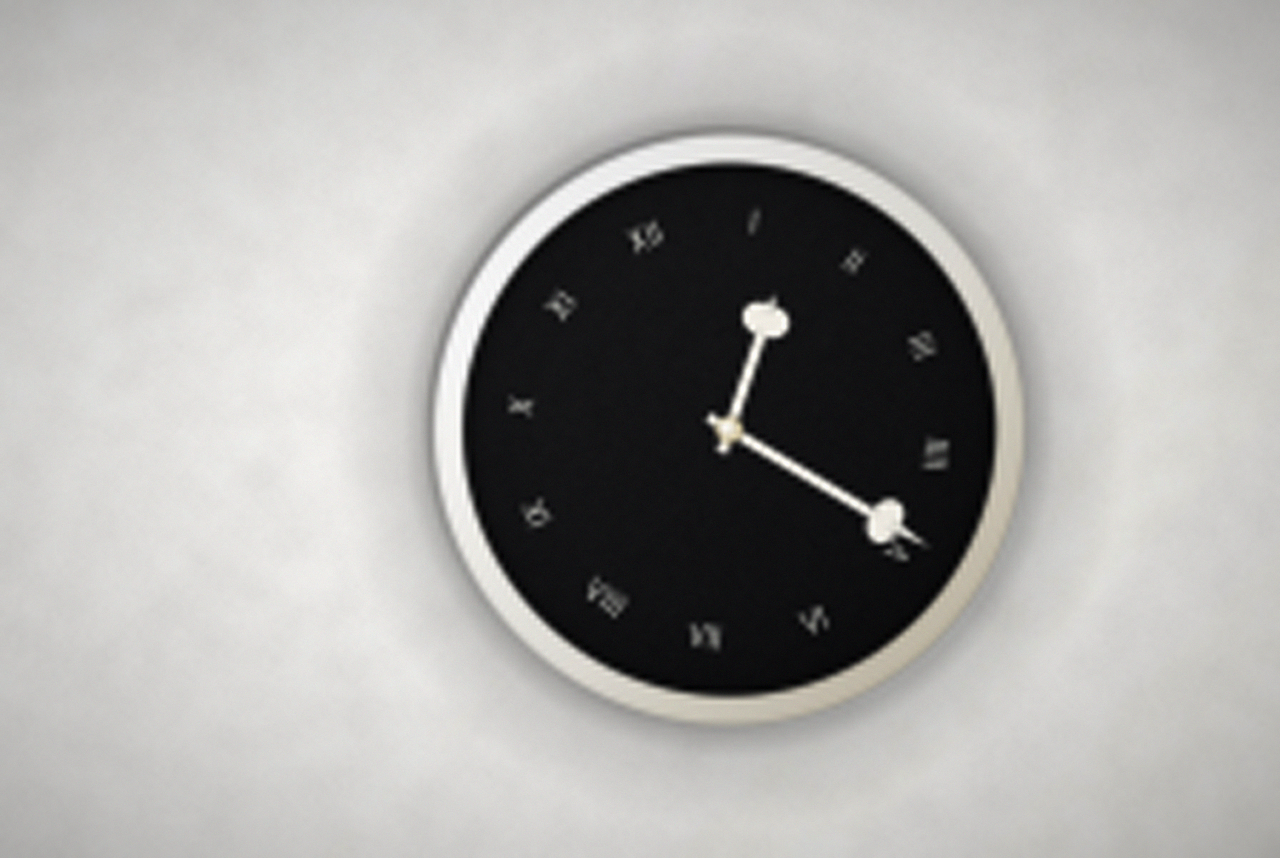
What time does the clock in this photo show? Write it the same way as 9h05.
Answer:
1h24
